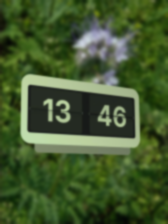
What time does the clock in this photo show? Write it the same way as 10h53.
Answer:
13h46
